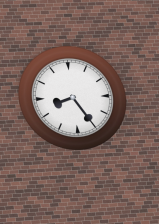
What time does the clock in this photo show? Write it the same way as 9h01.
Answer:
8h25
